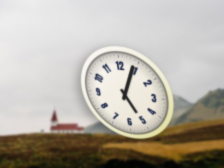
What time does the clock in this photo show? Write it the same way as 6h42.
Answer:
5h04
